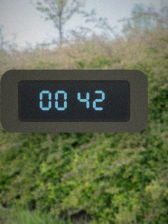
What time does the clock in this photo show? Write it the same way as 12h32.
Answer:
0h42
